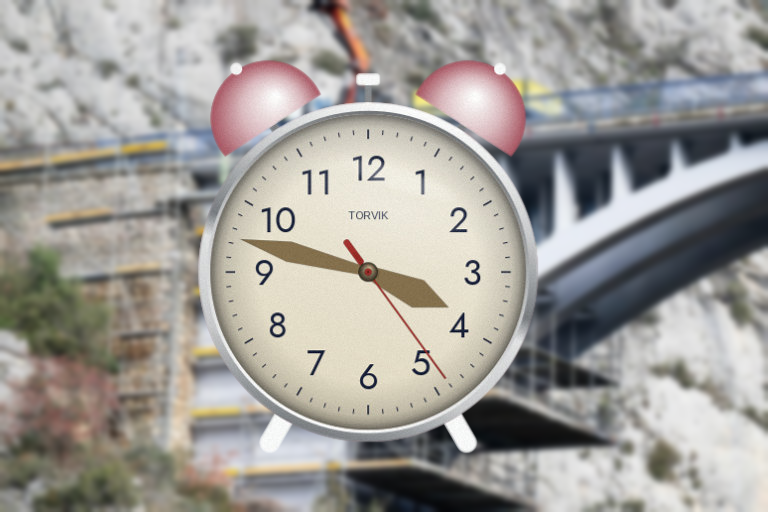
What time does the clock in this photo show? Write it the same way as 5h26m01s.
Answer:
3h47m24s
